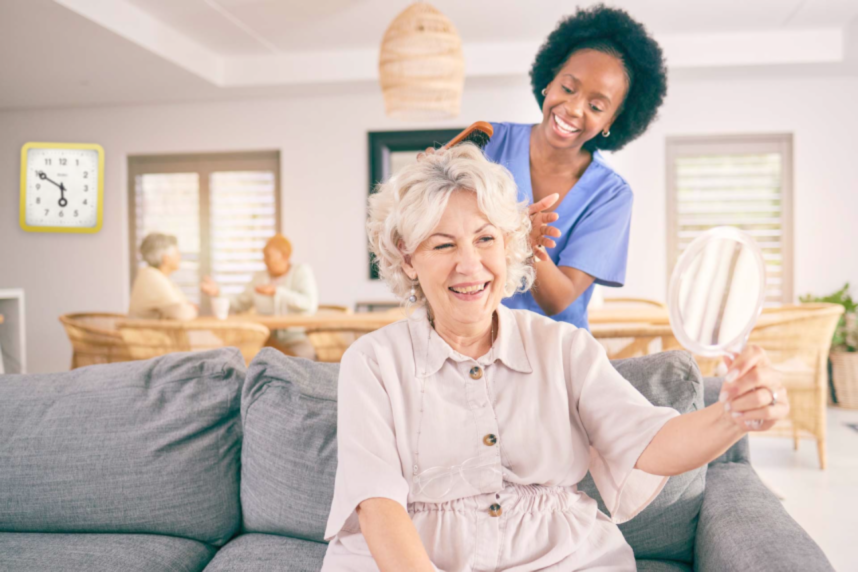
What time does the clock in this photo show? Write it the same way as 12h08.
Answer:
5h50
